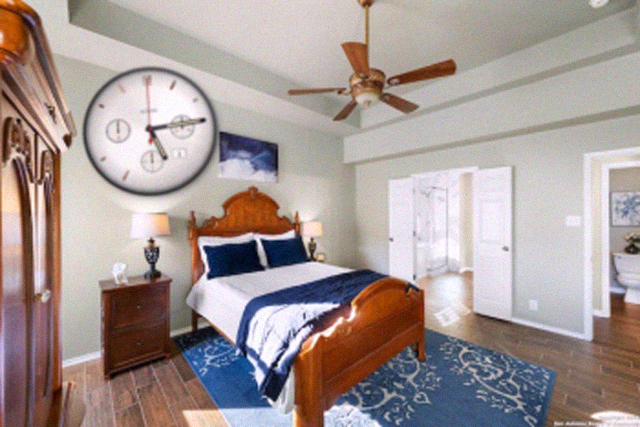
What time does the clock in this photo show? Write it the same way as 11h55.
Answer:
5h14
